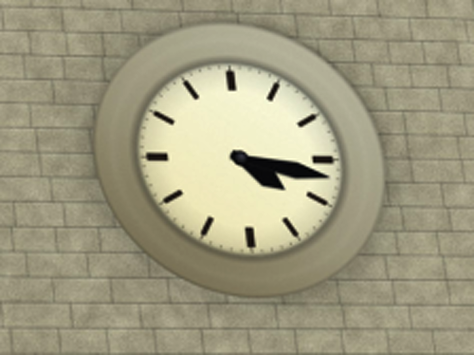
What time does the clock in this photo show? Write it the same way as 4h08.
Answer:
4h17
